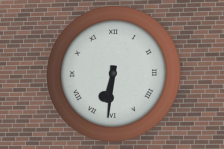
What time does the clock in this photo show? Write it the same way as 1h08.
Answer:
6h31
